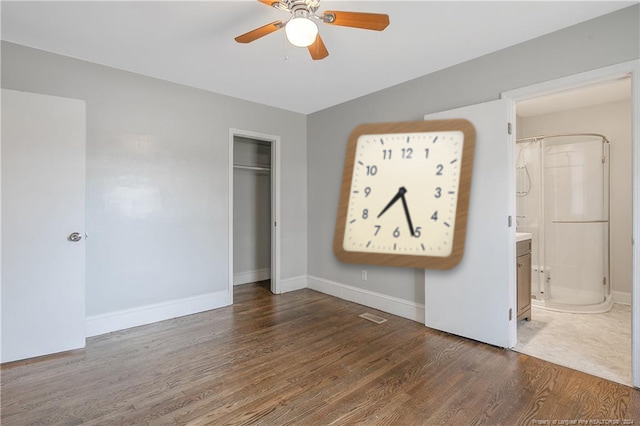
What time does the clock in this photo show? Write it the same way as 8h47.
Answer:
7h26
